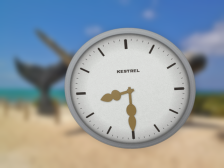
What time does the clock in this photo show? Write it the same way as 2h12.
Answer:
8h30
